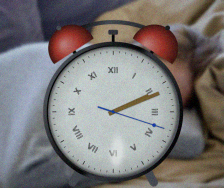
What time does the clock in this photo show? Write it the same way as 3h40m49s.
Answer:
2h11m18s
